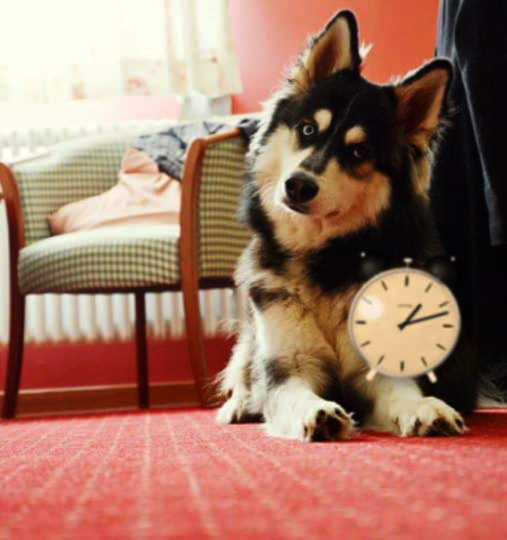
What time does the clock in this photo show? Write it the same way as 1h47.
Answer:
1h12
